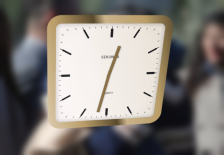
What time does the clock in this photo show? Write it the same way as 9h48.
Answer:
12h32
